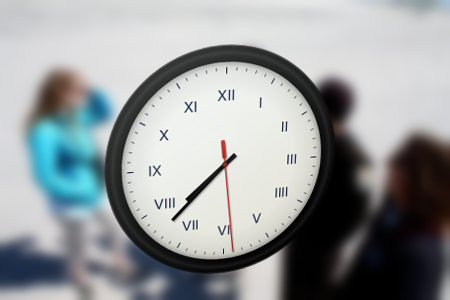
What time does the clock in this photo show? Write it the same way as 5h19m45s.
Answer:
7h37m29s
